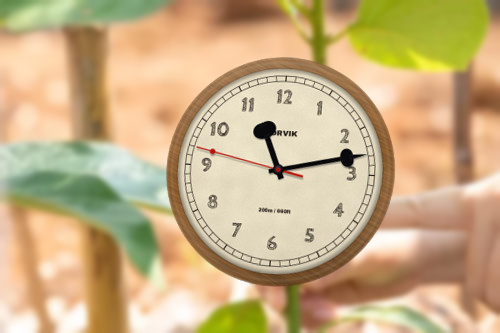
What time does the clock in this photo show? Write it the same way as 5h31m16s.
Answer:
11h12m47s
